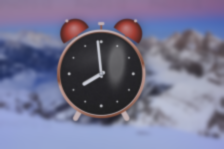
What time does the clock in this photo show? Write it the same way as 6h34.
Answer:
7h59
